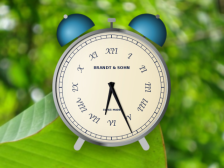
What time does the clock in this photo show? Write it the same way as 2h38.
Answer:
6h26
